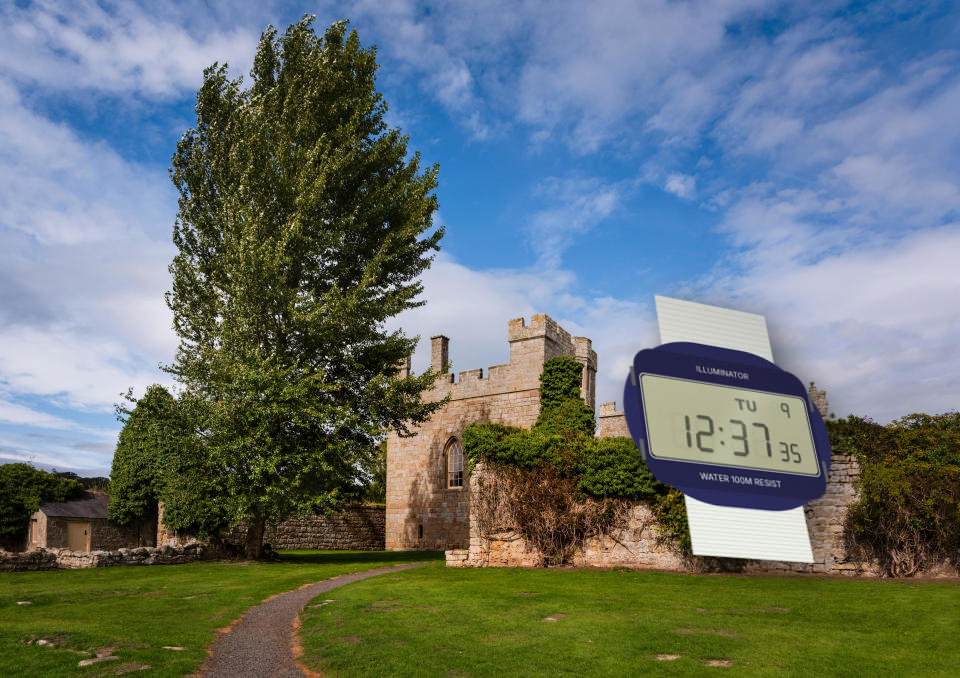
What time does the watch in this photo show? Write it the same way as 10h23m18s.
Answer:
12h37m35s
